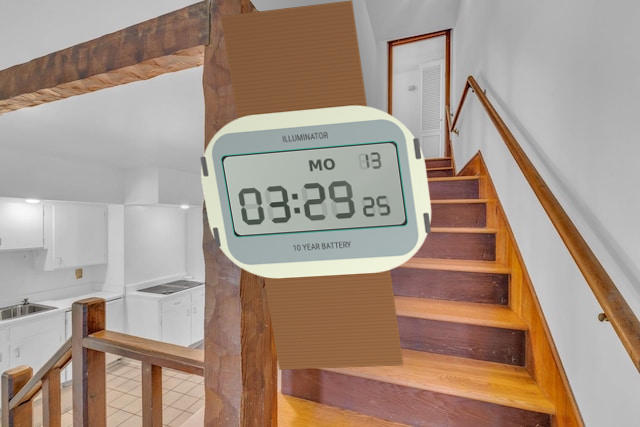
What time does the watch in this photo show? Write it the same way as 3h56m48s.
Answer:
3h29m25s
